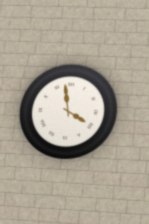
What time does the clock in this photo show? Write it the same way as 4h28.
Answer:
3h58
